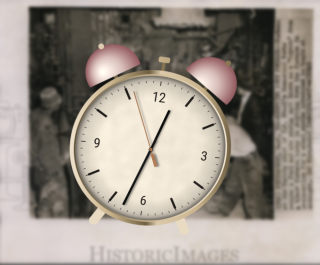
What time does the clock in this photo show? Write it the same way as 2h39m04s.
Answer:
12h32m56s
